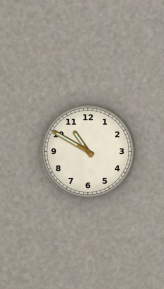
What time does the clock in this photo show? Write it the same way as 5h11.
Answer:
10h50
